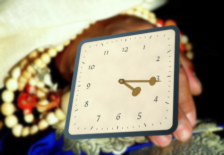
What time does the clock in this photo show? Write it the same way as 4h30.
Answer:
4h16
